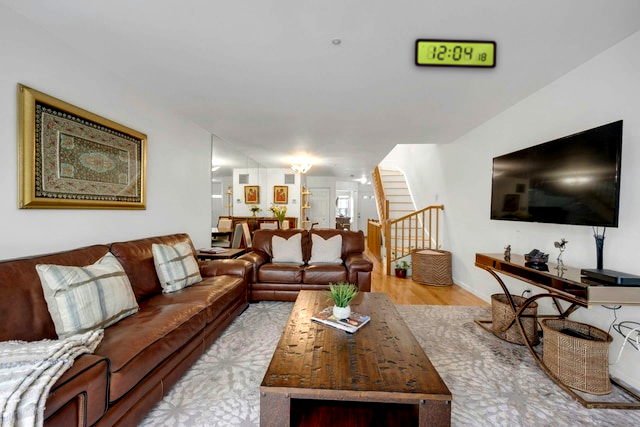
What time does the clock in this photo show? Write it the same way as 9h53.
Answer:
12h04
